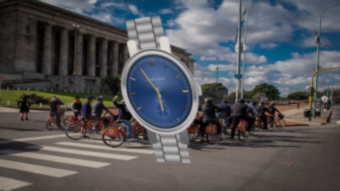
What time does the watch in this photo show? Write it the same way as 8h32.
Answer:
5h55
